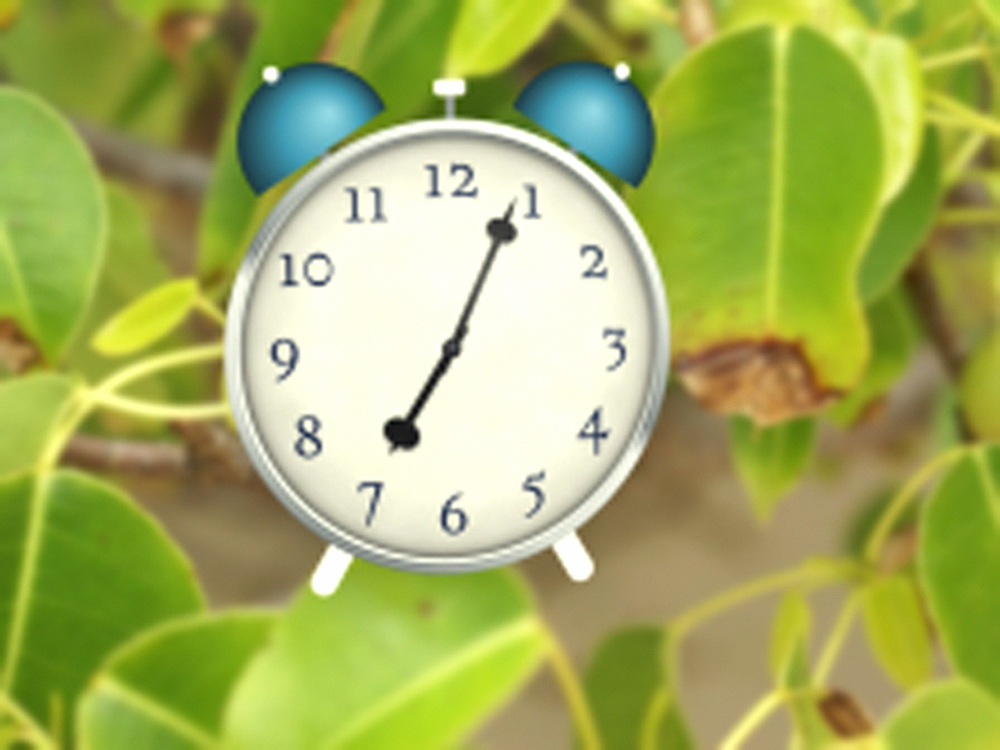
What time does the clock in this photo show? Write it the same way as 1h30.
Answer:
7h04
